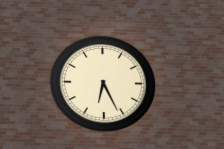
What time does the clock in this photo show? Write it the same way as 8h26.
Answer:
6h26
